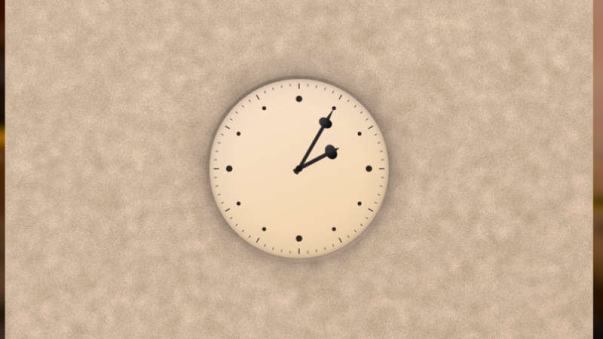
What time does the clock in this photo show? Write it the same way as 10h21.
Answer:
2h05
